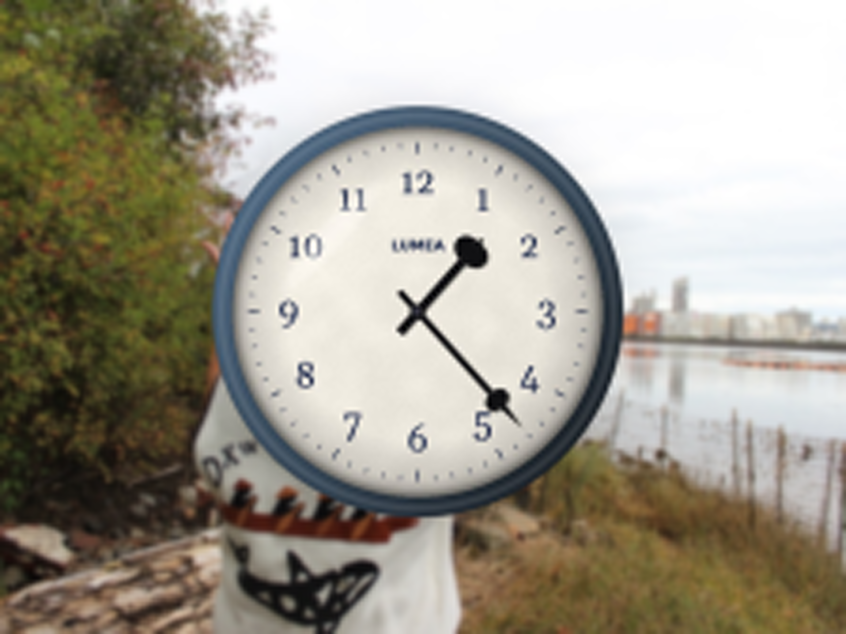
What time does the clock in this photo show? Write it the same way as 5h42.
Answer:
1h23
